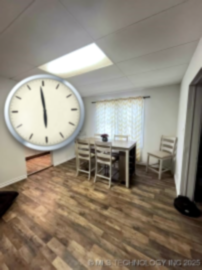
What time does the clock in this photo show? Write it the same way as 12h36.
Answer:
5h59
